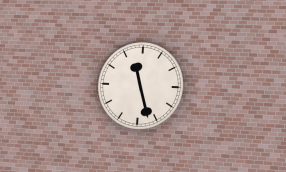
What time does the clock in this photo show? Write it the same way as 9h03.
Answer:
11h27
